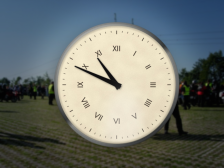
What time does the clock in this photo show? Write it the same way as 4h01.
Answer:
10h49
